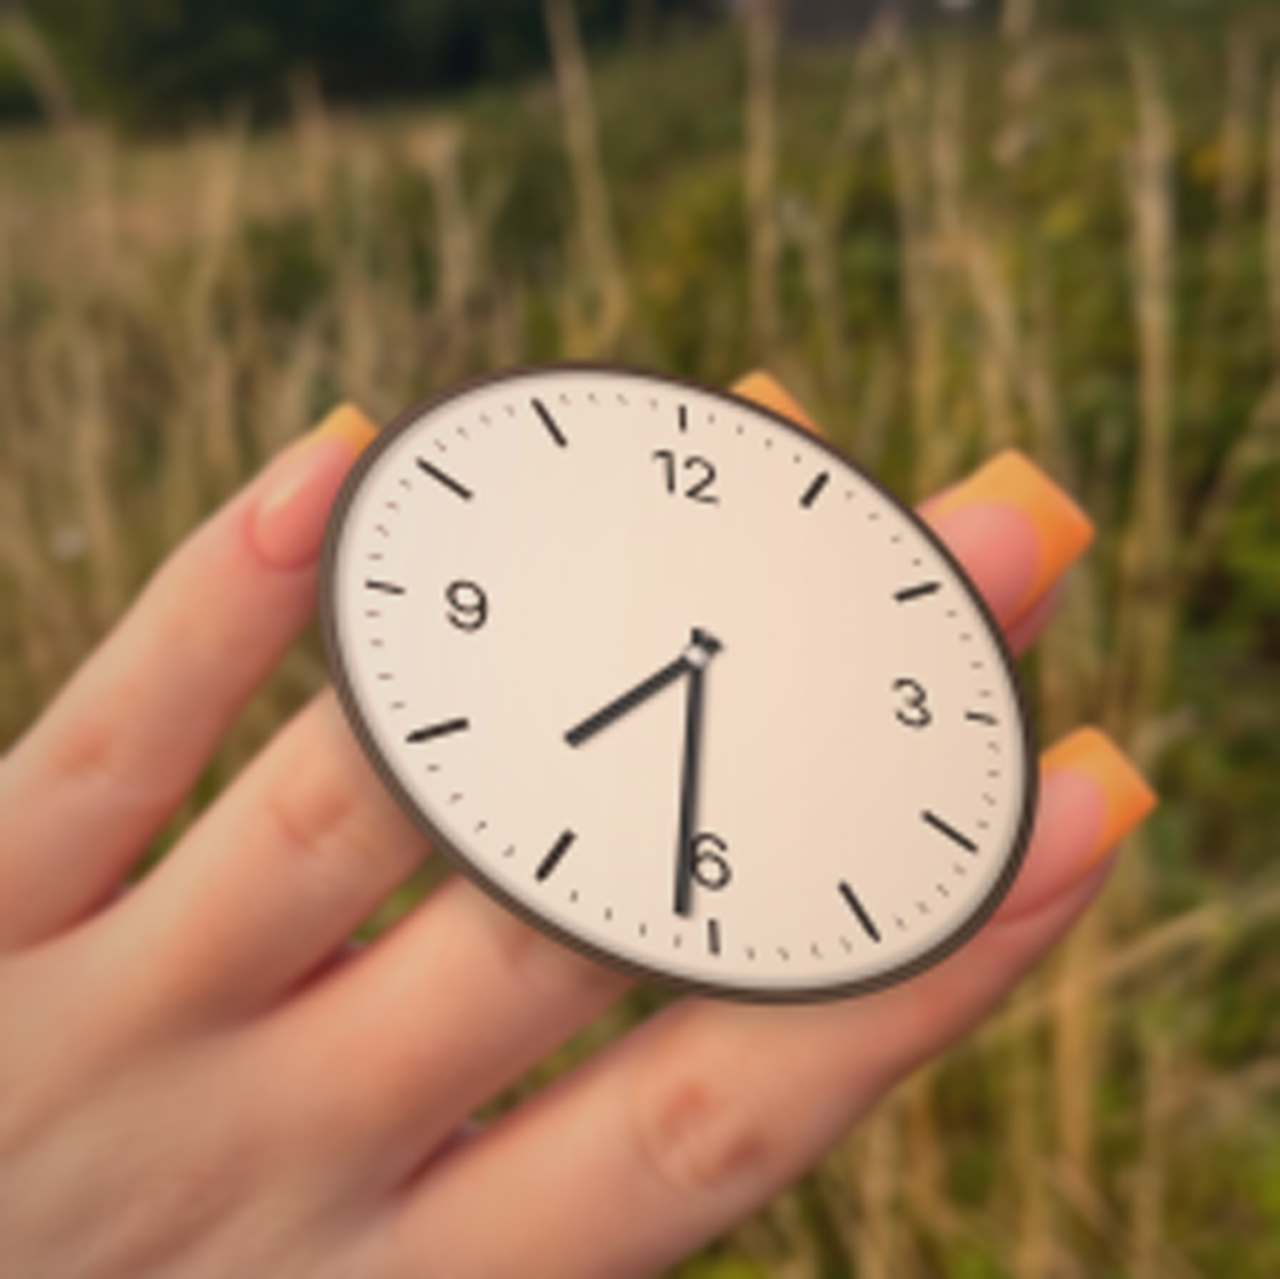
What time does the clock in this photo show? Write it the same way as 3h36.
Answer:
7h31
